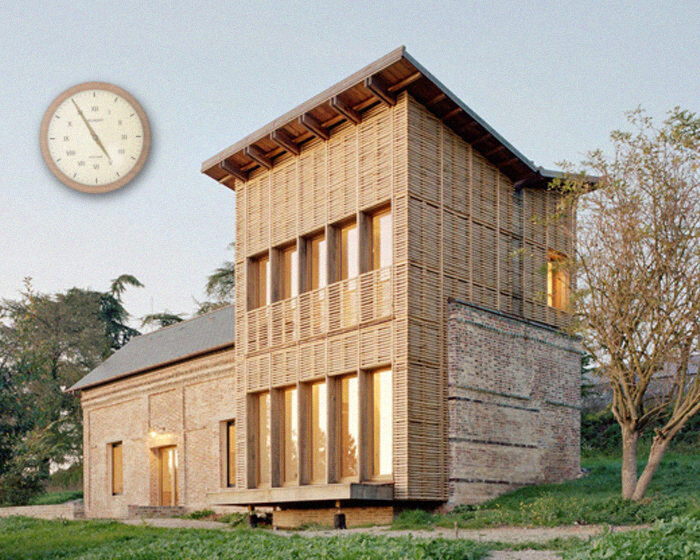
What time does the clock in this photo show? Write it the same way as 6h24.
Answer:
4h55
